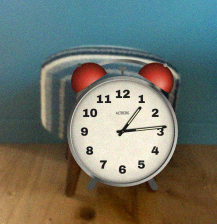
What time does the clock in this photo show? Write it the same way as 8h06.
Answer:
1h14
